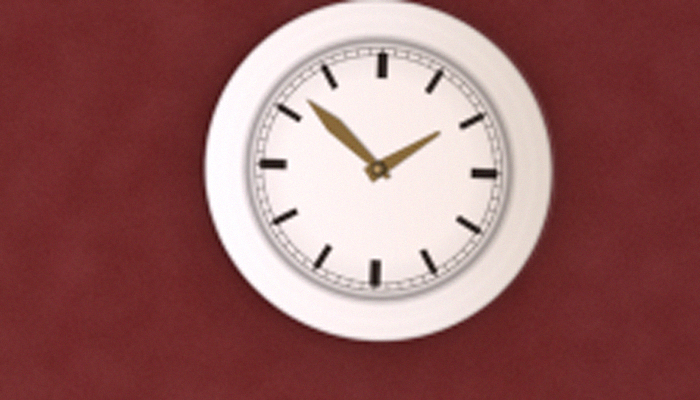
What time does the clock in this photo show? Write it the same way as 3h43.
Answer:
1h52
